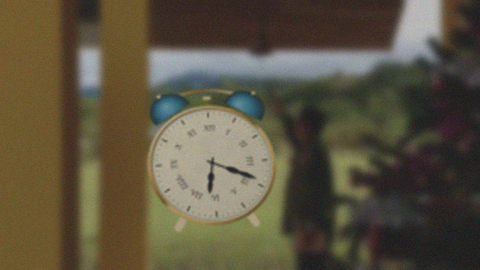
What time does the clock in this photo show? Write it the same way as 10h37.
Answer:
6h19
